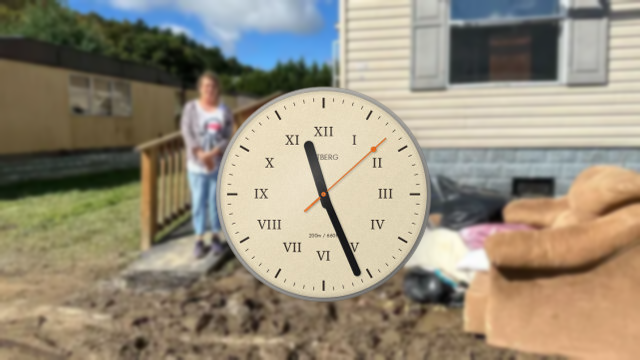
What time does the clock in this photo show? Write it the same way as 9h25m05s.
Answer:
11h26m08s
